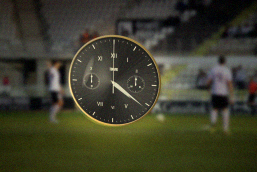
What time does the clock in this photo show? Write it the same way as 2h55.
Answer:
4h21
